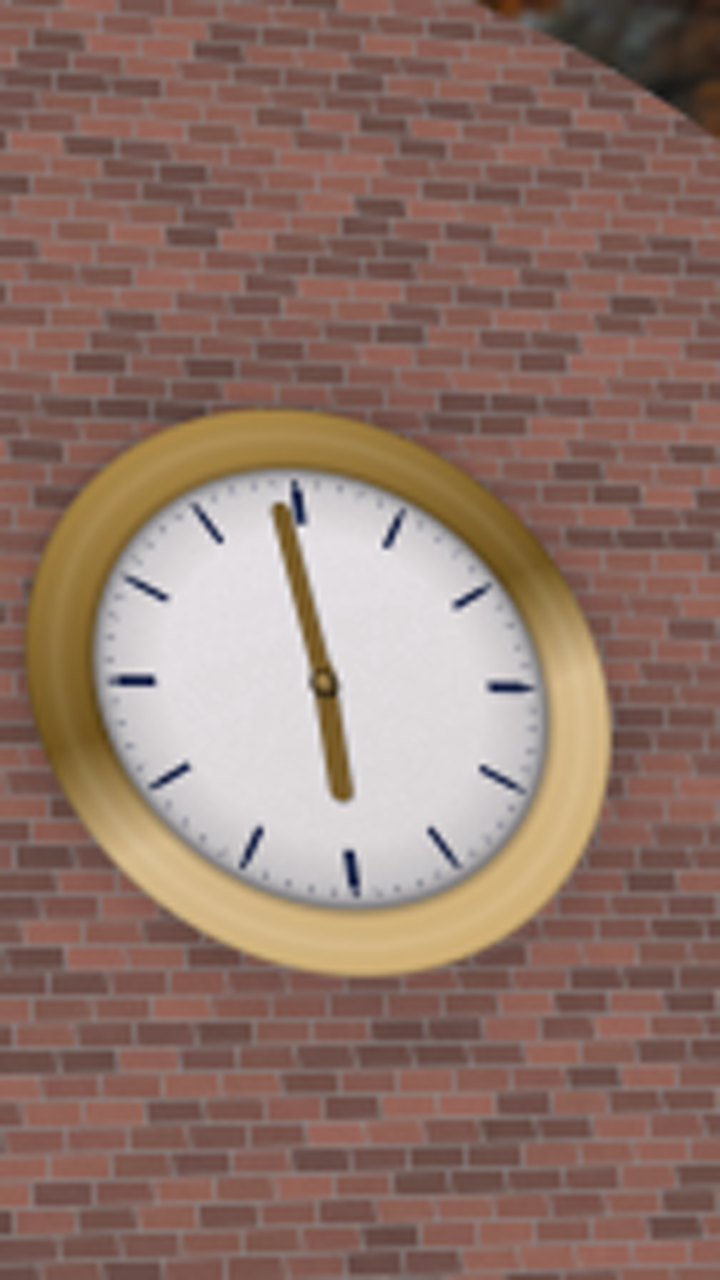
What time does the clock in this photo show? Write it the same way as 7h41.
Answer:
5h59
